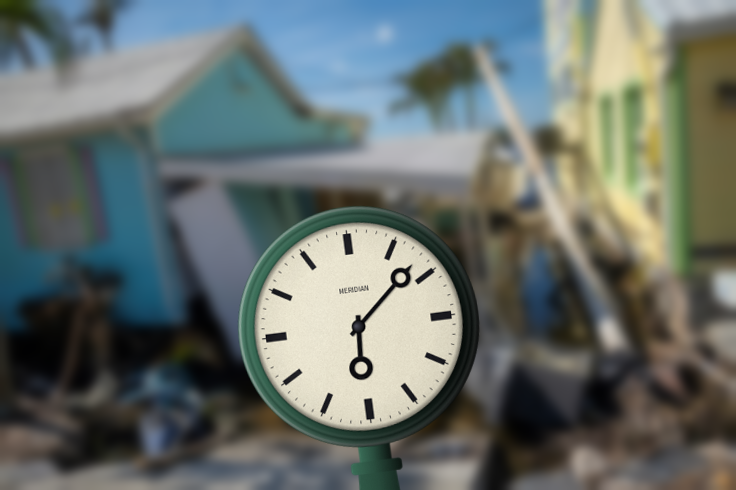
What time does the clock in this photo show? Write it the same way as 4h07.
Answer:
6h08
